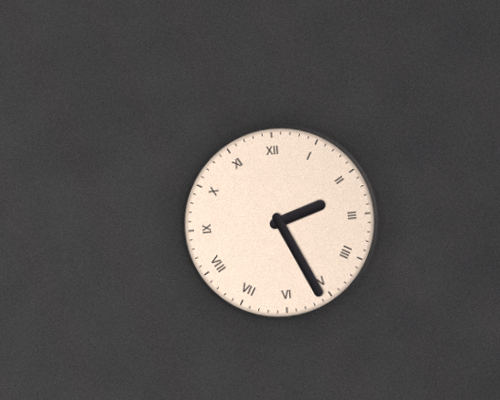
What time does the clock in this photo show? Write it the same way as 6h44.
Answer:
2h26
